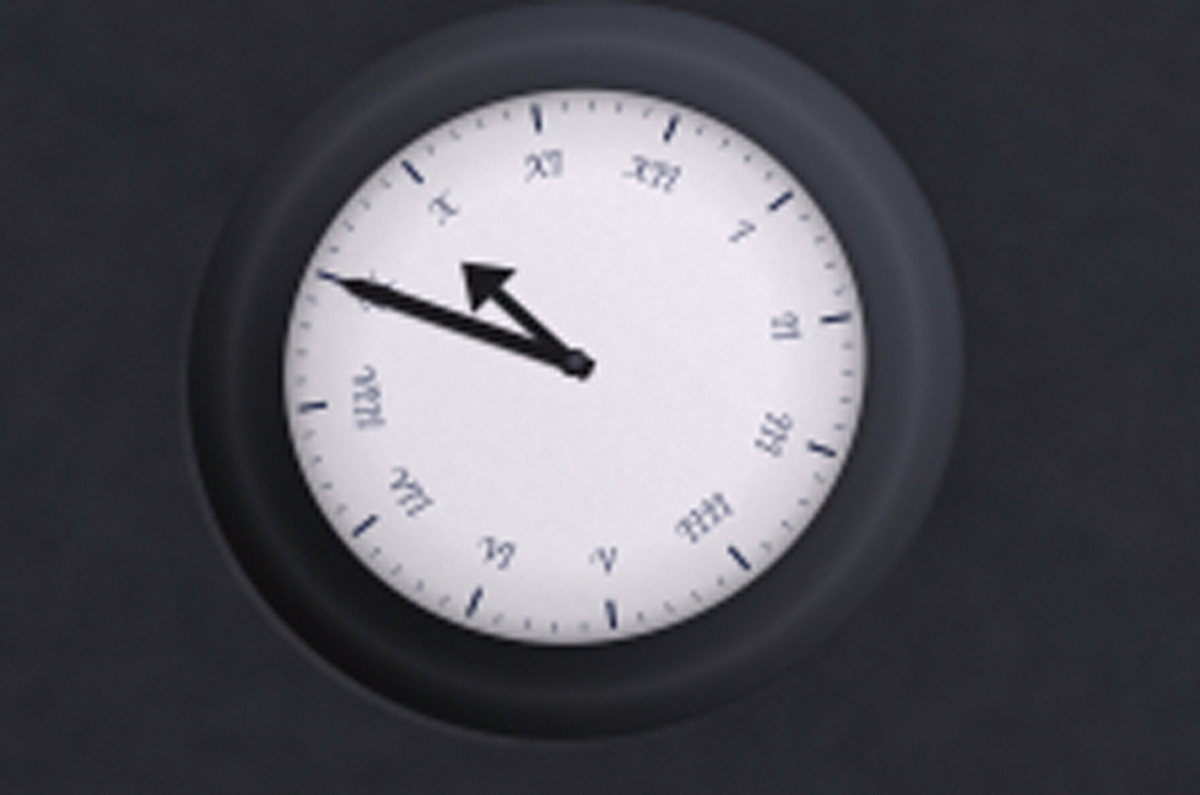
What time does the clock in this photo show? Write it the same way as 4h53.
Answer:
9h45
